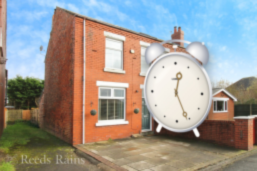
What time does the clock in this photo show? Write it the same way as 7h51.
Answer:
12h26
